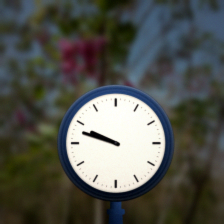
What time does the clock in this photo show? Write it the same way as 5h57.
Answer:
9h48
